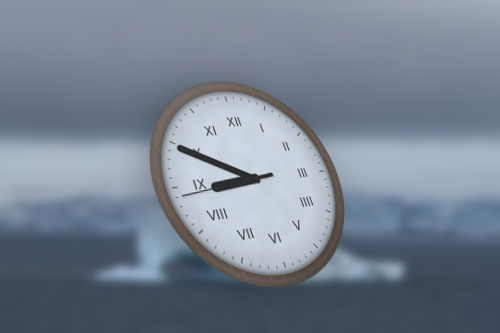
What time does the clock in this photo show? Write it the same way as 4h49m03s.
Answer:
8h49m44s
